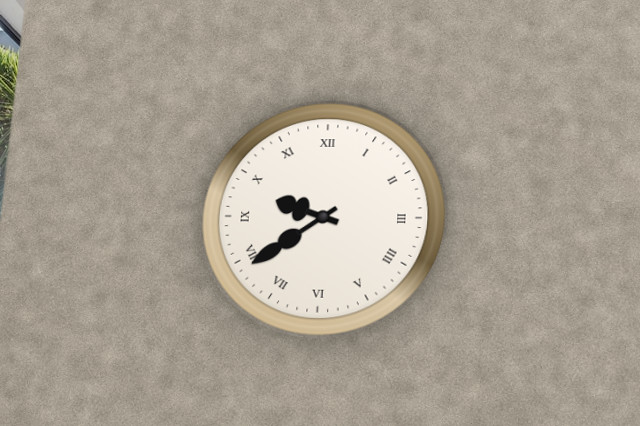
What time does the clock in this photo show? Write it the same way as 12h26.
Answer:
9h39
